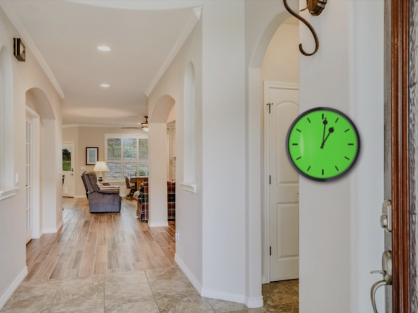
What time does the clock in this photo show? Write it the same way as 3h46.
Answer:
1h01
